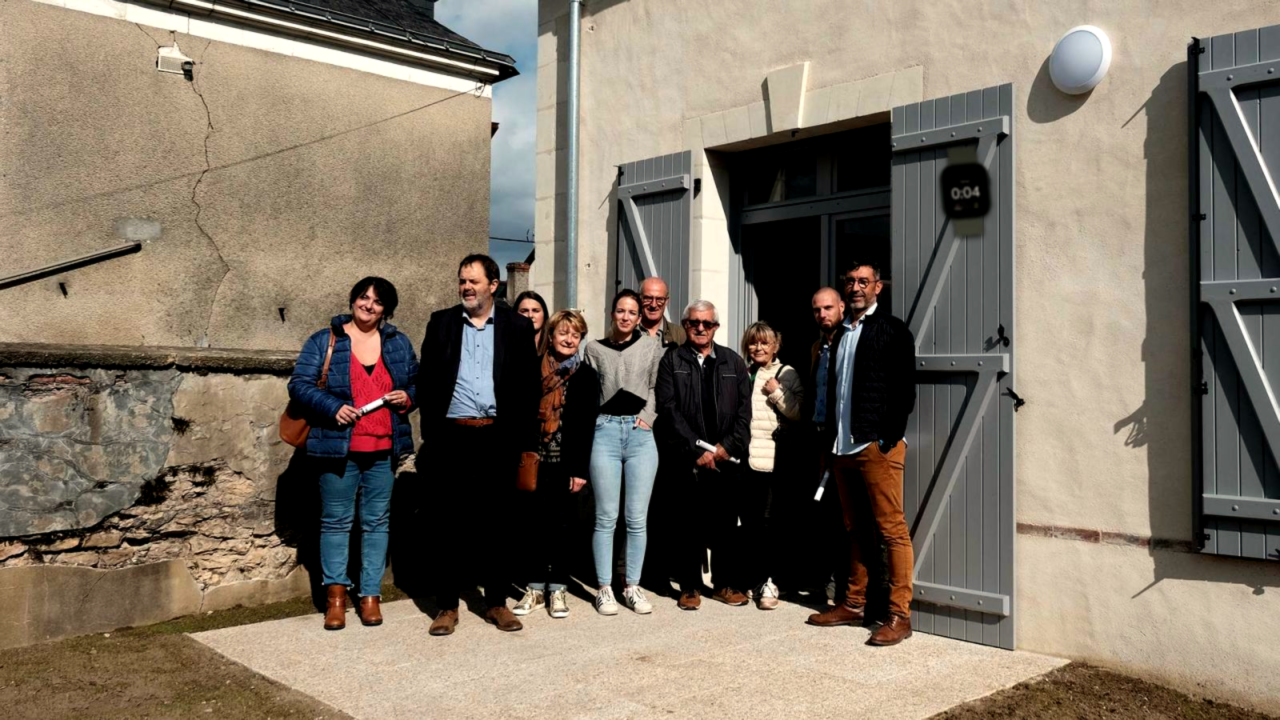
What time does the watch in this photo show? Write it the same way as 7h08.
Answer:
0h04
